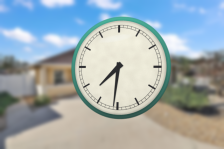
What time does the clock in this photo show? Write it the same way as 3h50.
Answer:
7h31
